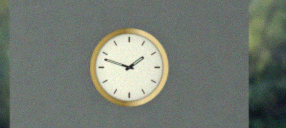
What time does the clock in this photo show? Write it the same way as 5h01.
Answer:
1h48
